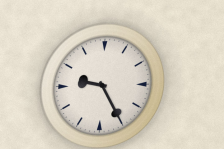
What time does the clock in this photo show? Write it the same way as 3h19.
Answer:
9h25
